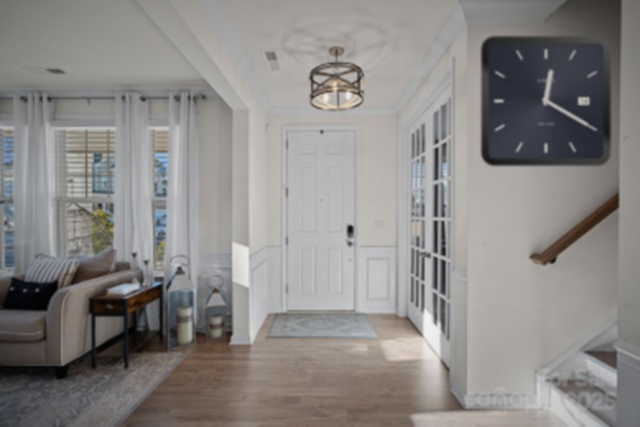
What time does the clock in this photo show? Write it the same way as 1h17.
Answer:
12h20
